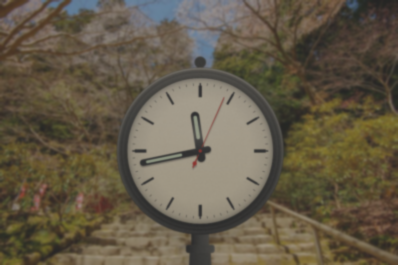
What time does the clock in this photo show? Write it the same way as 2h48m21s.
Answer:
11h43m04s
